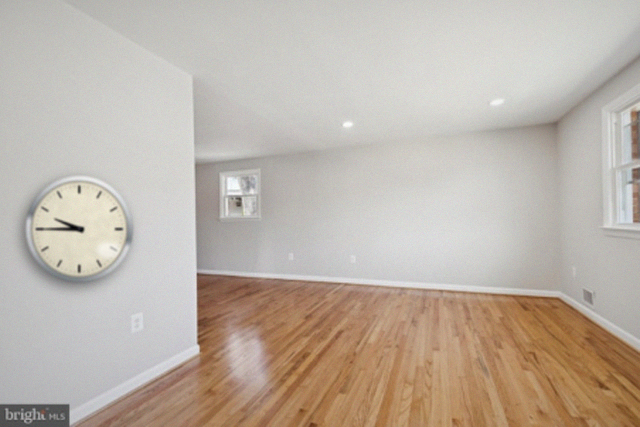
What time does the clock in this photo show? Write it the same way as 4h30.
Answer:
9h45
